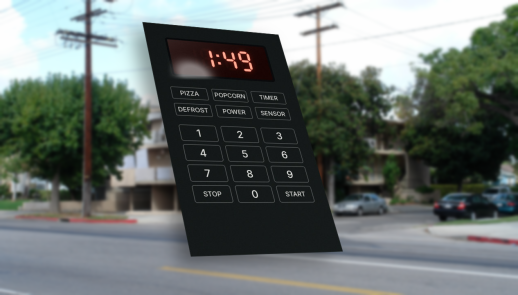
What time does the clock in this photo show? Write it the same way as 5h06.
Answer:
1h49
